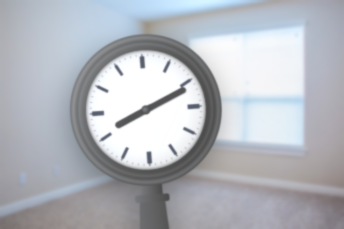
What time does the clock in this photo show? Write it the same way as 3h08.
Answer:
8h11
